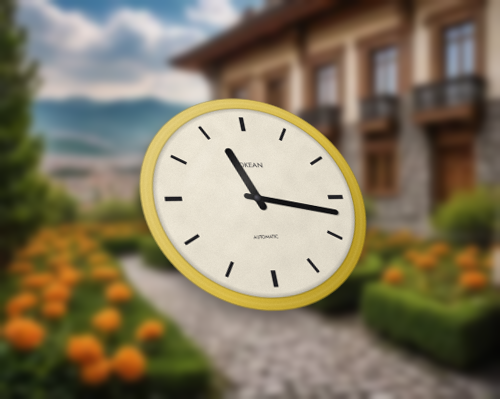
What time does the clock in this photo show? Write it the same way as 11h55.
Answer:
11h17
